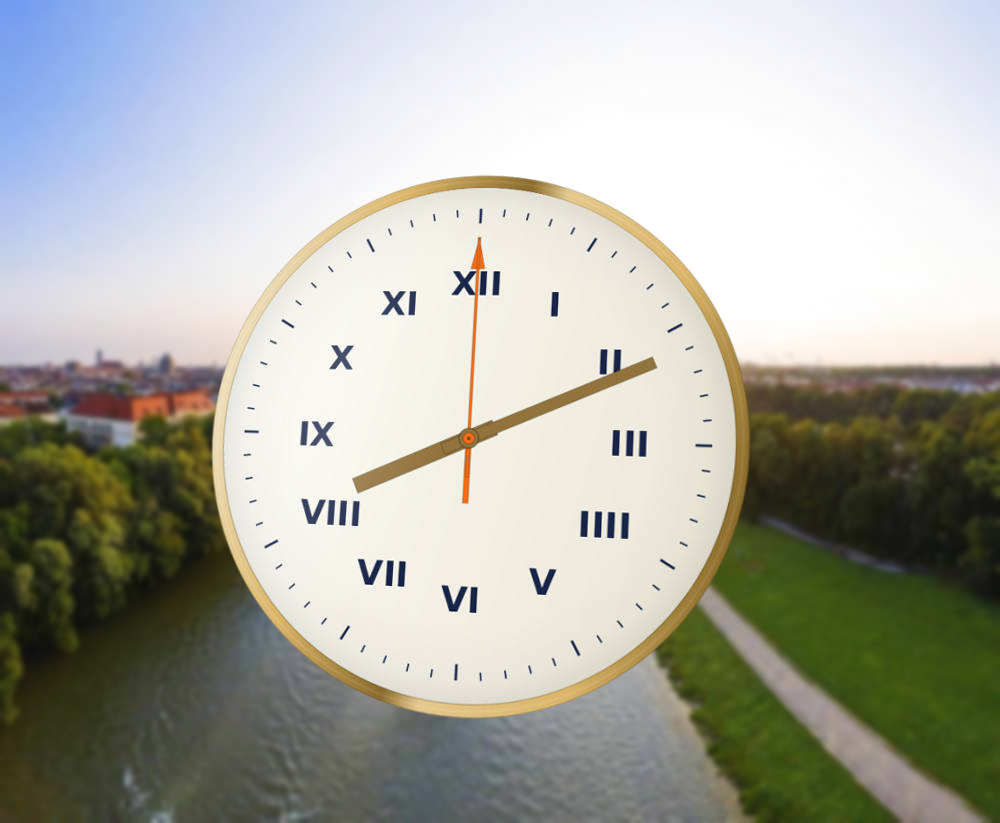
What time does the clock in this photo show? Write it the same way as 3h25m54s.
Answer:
8h11m00s
